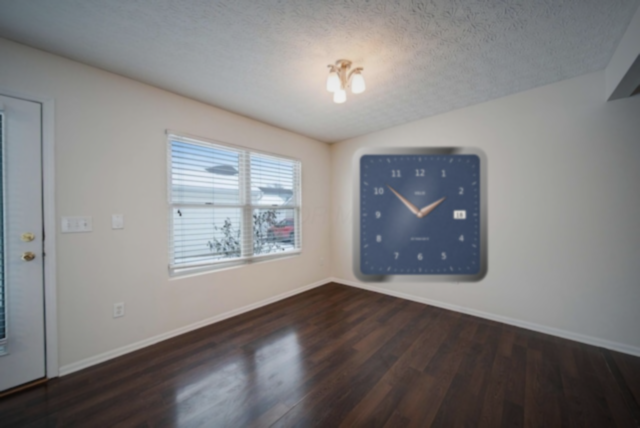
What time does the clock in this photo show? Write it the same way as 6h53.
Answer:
1h52
